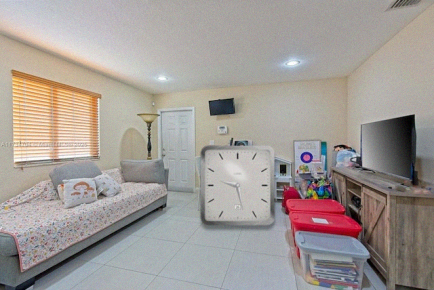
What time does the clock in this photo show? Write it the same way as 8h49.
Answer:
9h28
